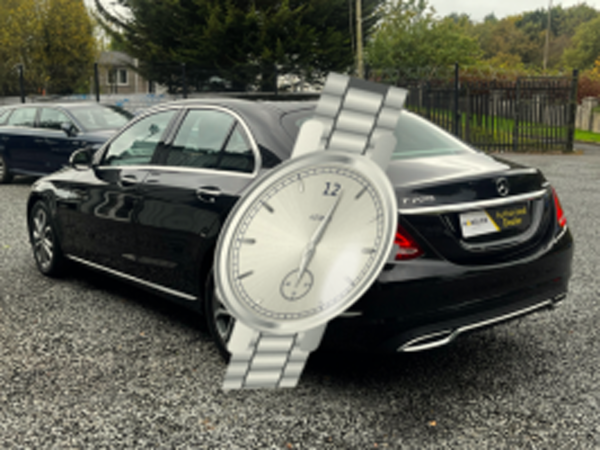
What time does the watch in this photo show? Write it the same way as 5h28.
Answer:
6h02
